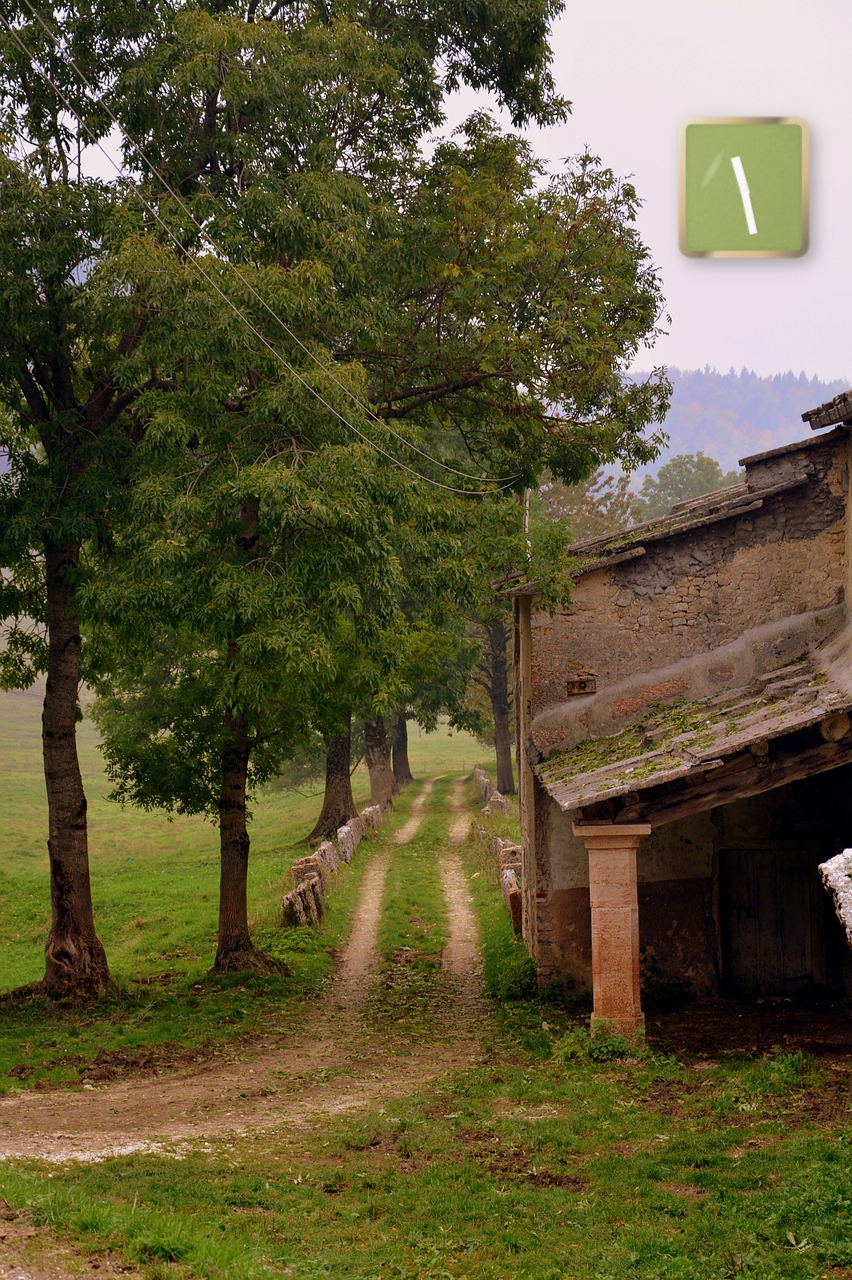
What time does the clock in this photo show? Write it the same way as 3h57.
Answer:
11h28
